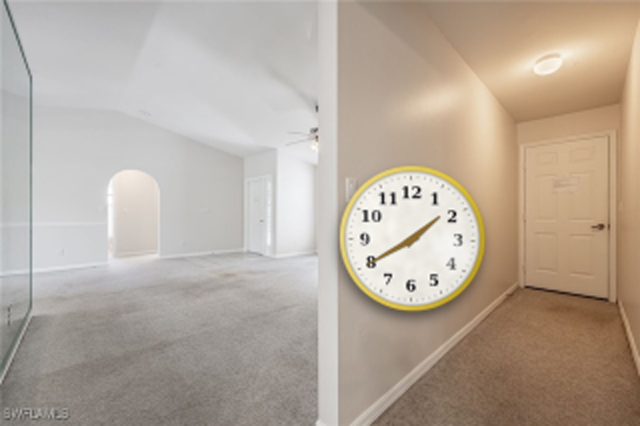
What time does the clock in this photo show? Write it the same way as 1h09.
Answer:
1h40
